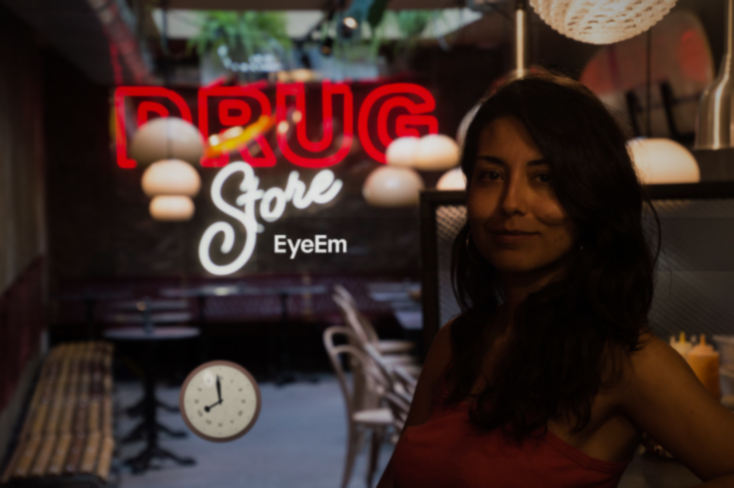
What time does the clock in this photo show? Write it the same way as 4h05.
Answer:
7h59
